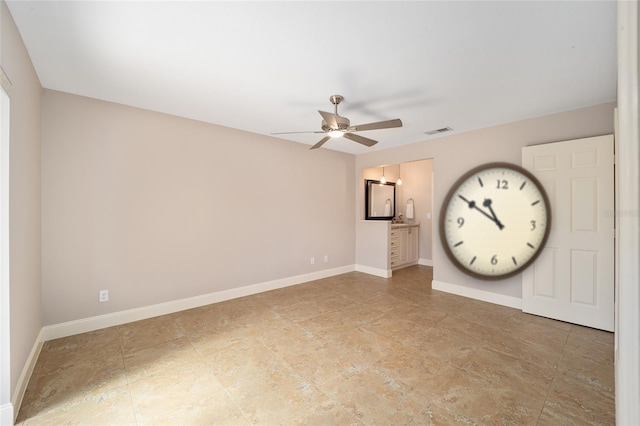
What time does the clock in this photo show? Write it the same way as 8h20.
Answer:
10h50
